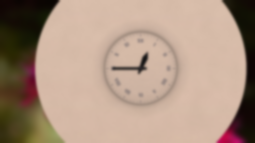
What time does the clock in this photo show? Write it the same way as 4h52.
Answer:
12h45
